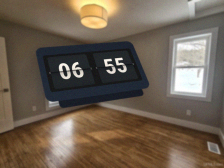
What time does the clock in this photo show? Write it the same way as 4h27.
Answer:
6h55
